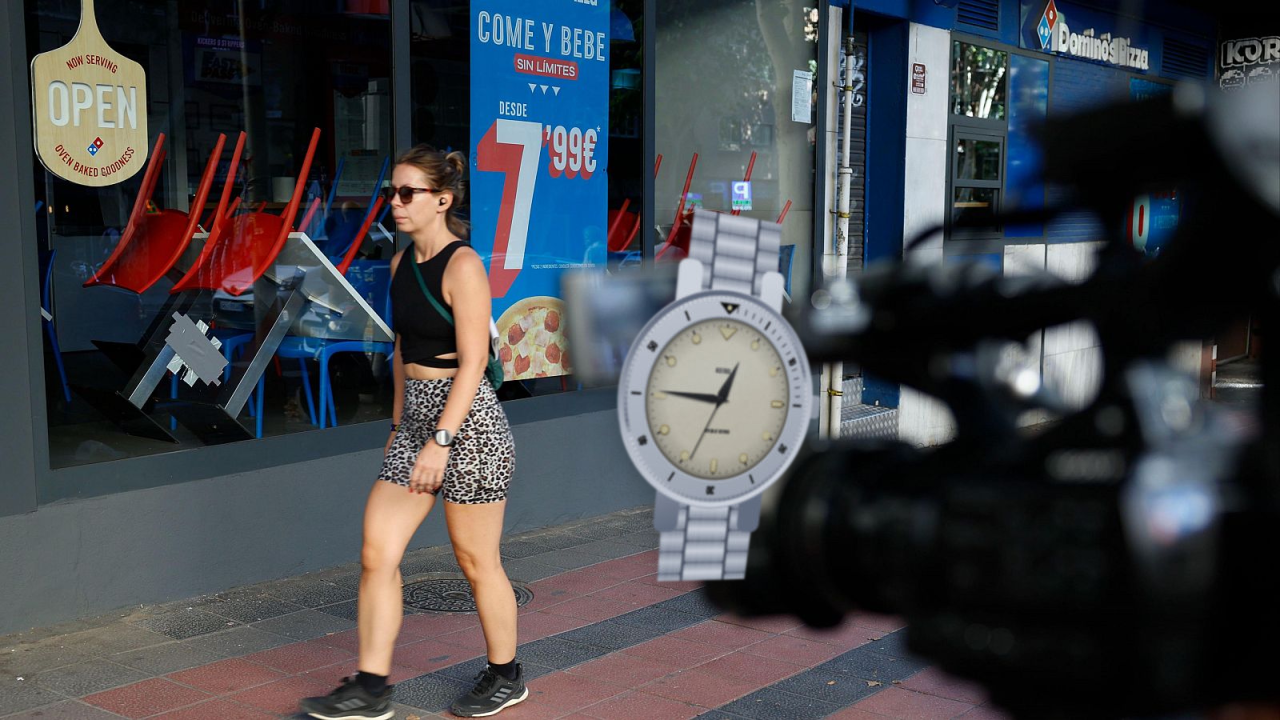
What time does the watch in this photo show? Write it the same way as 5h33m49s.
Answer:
12h45m34s
